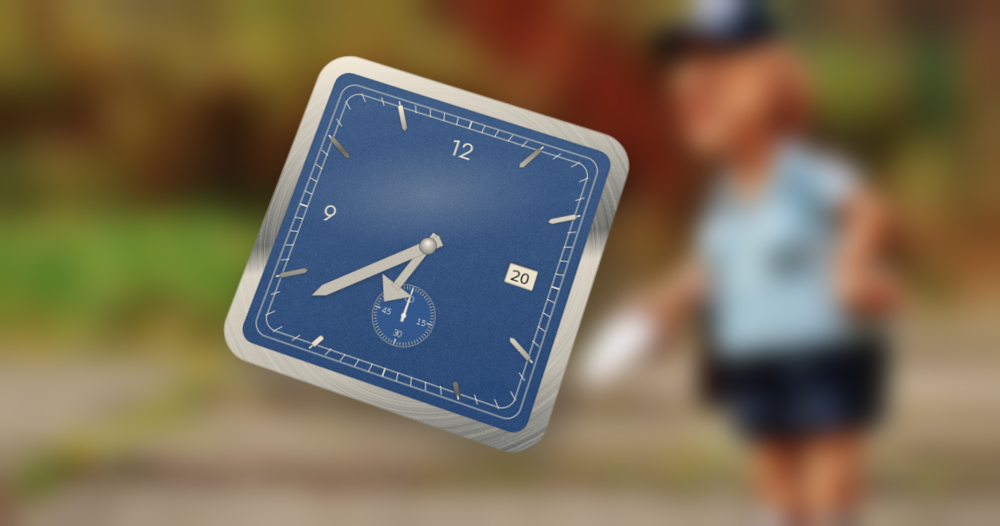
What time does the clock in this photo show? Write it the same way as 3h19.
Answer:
6h38
